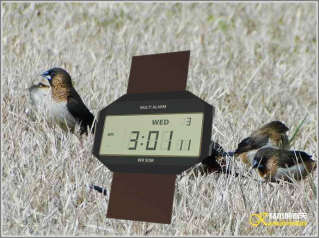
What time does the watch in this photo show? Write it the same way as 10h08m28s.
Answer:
3h01m11s
